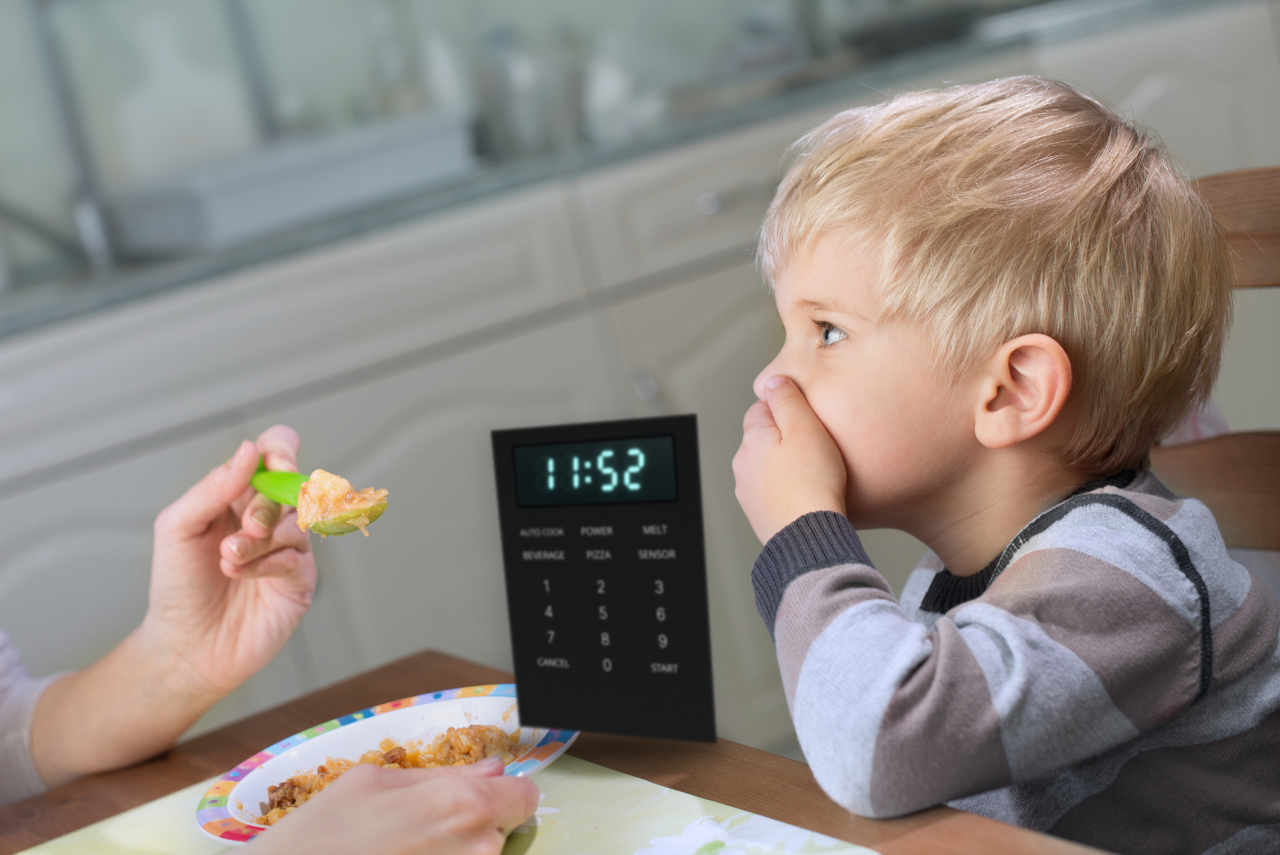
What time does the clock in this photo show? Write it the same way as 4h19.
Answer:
11h52
